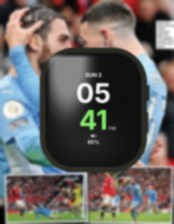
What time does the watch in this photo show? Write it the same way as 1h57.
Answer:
5h41
